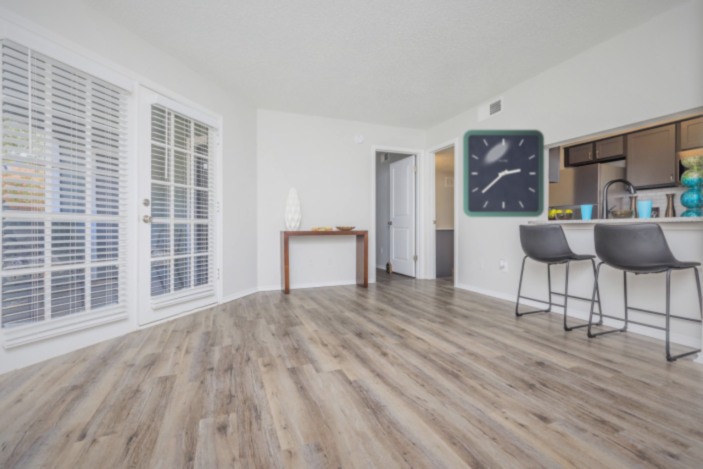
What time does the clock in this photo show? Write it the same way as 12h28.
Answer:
2h38
